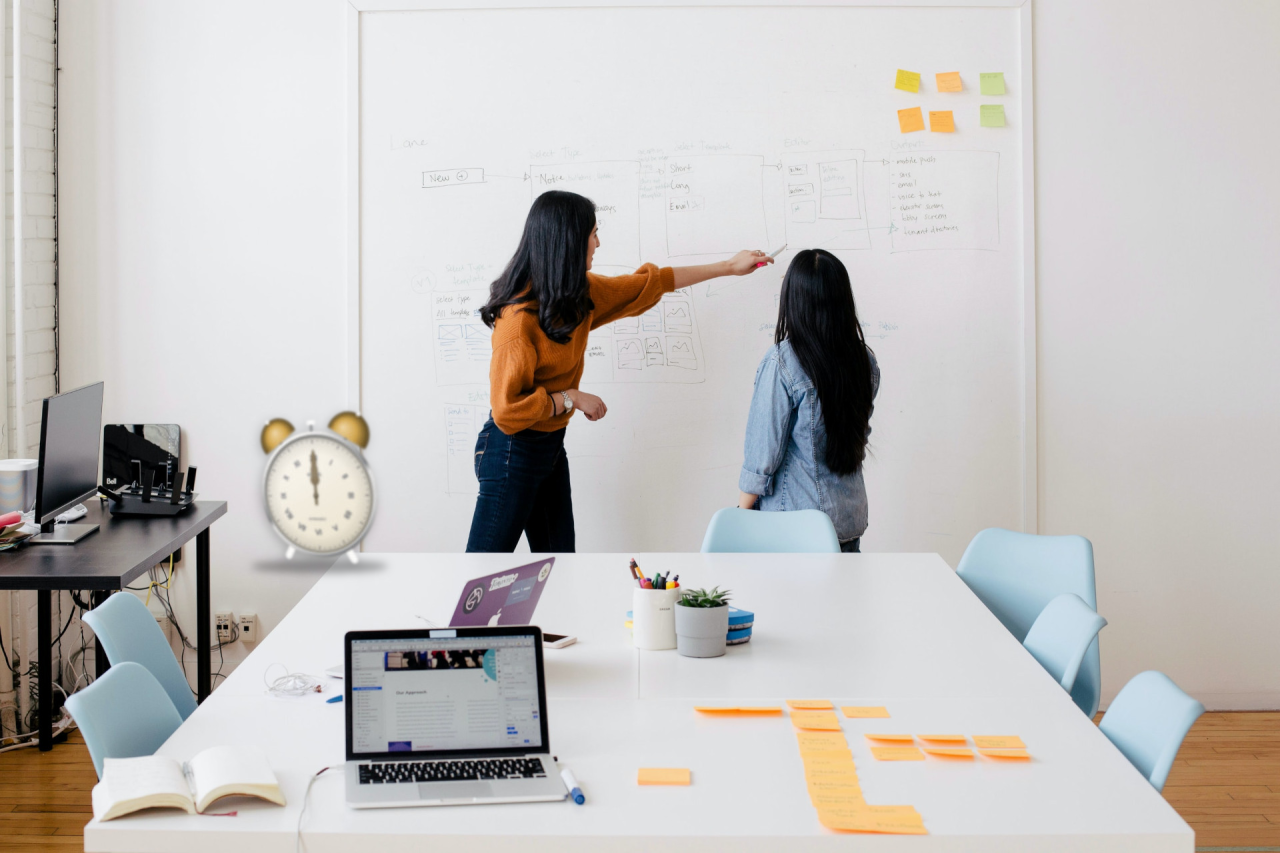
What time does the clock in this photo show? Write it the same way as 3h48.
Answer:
12h00
